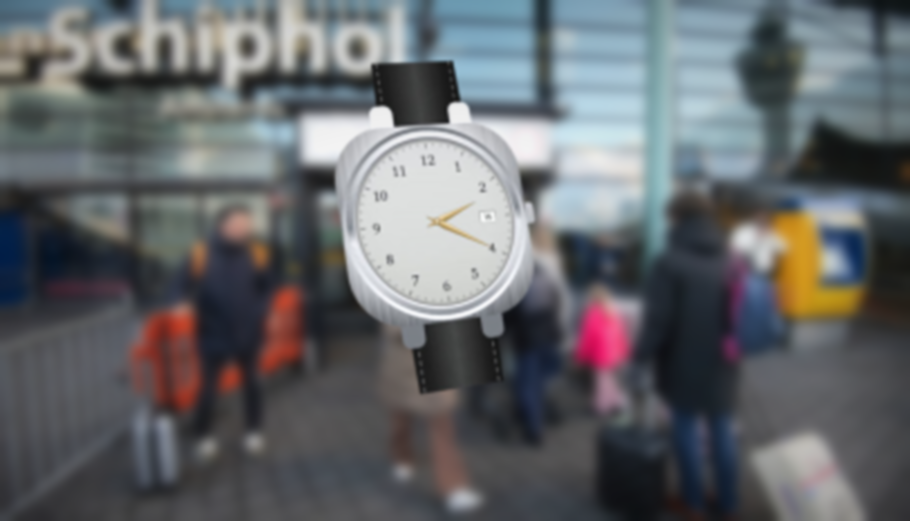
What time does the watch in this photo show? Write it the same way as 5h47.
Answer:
2h20
